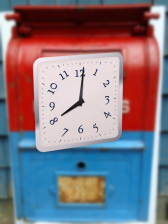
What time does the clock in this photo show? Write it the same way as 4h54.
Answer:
8h01
